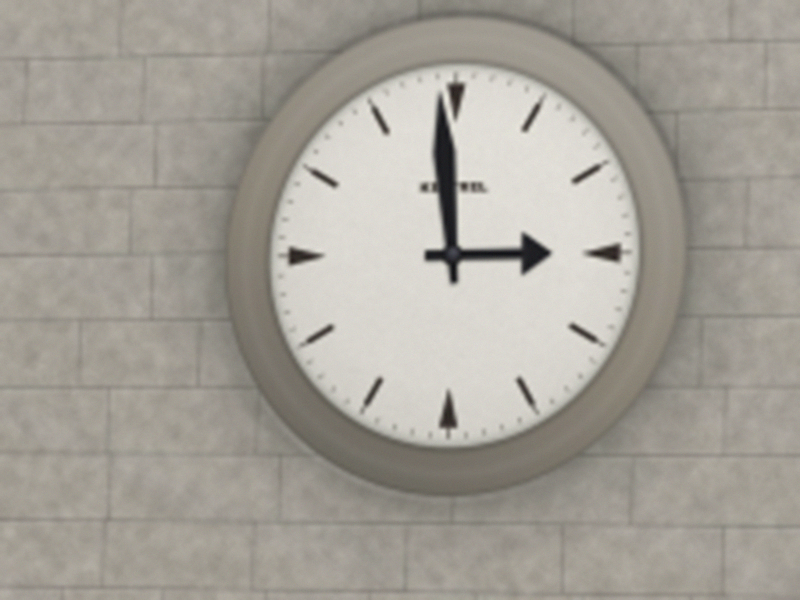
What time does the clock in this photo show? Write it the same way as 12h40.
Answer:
2h59
